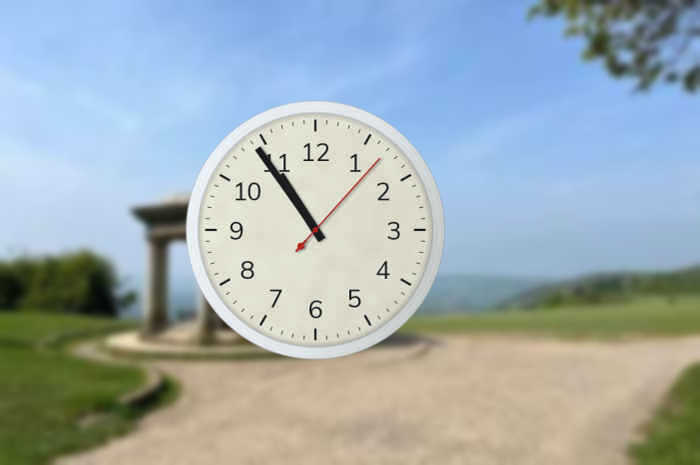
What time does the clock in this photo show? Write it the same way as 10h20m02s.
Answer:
10h54m07s
